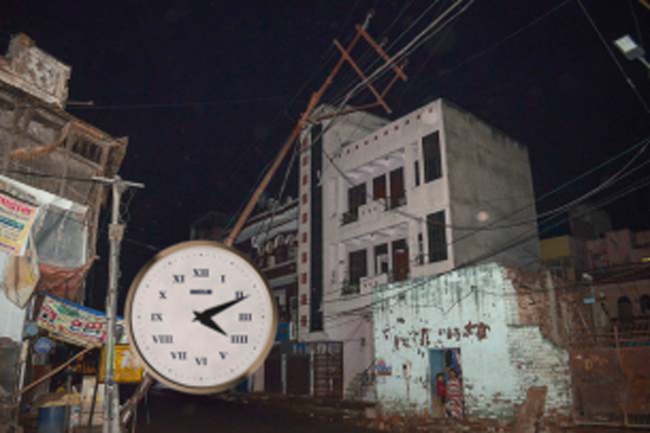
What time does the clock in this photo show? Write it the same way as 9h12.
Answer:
4h11
